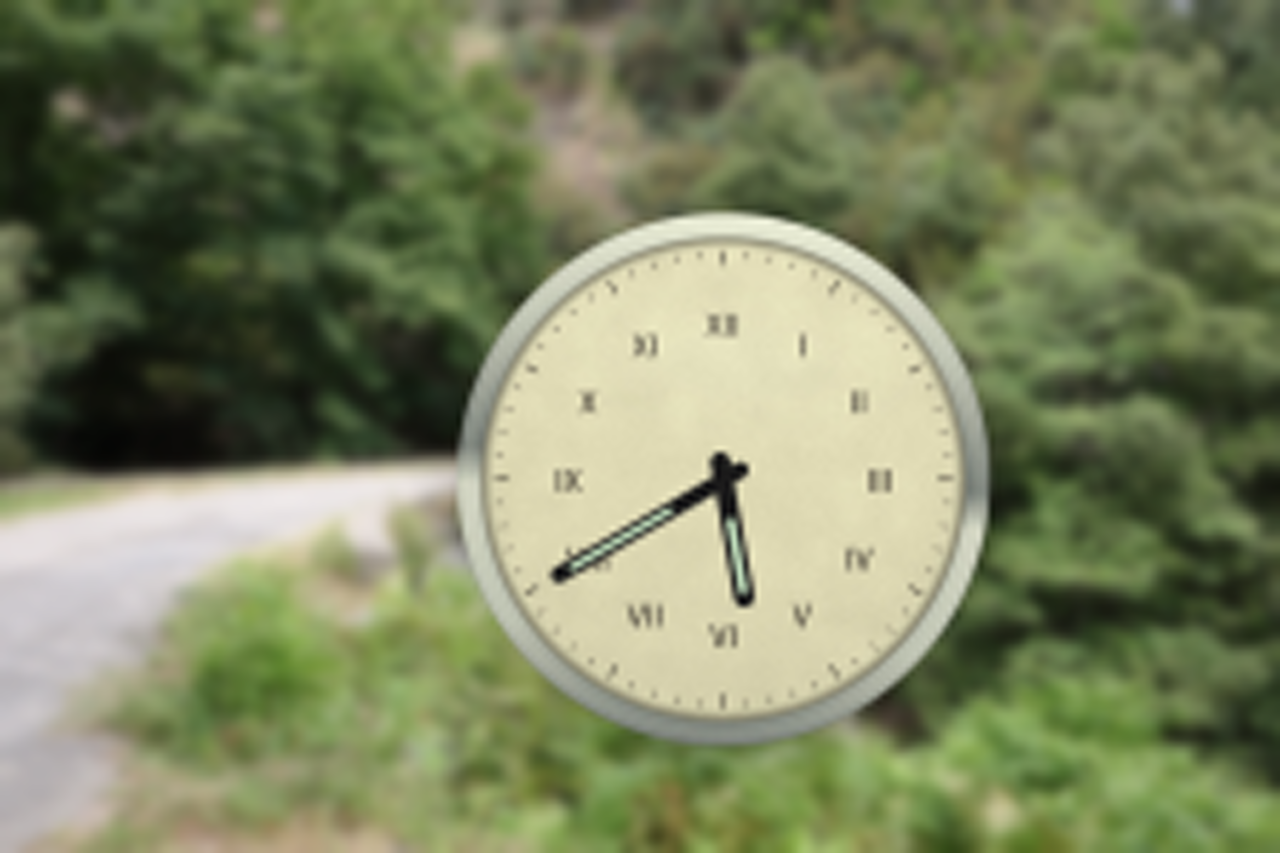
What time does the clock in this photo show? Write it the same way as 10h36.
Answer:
5h40
